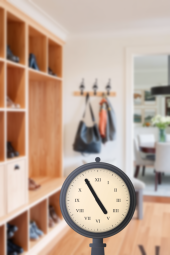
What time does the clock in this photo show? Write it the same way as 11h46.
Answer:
4h55
